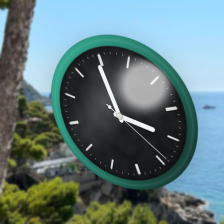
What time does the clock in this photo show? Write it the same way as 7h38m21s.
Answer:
3h59m24s
